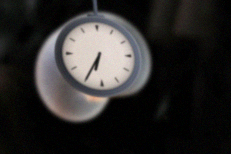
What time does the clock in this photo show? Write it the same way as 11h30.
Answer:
6h35
